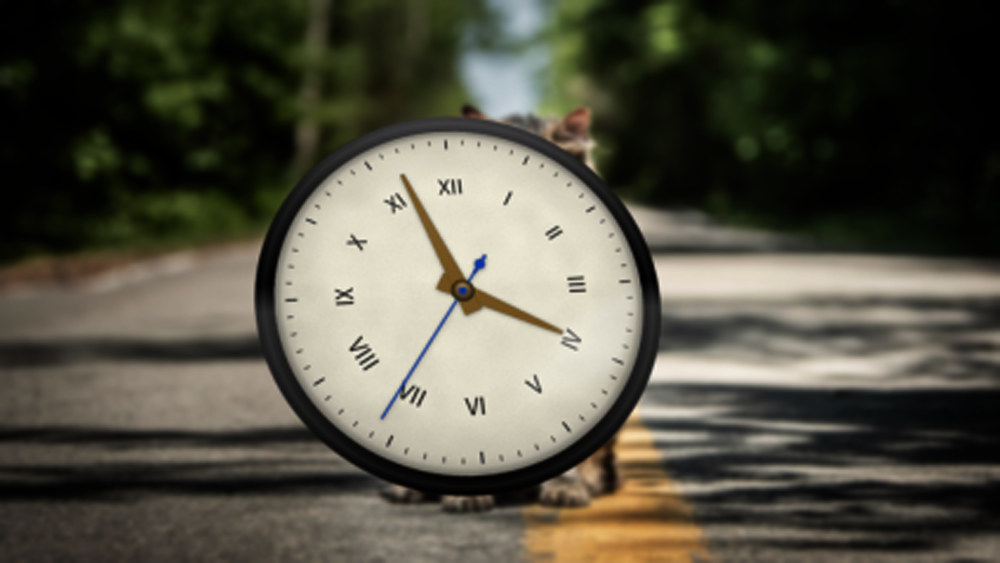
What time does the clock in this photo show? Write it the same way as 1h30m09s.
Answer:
3h56m36s
